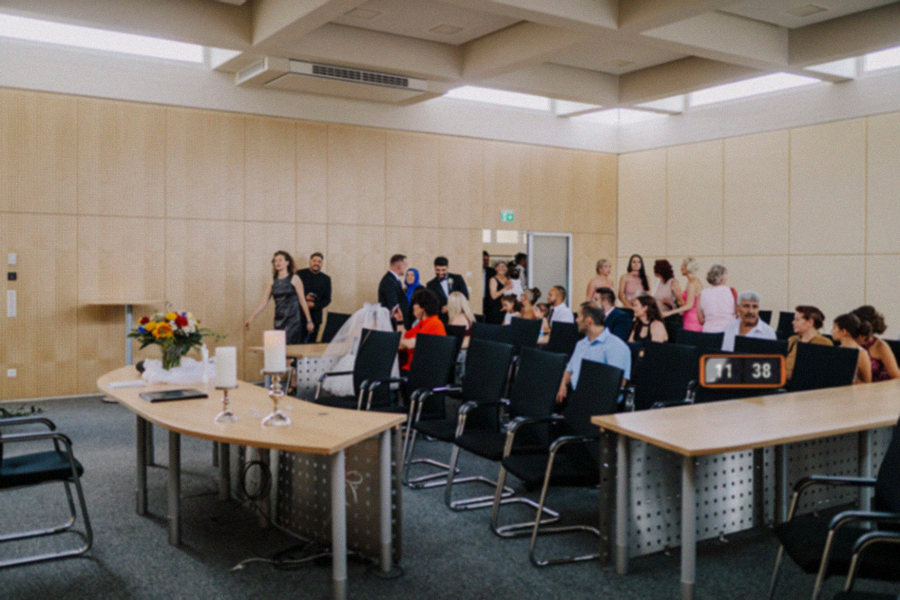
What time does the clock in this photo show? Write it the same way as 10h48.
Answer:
11h38
